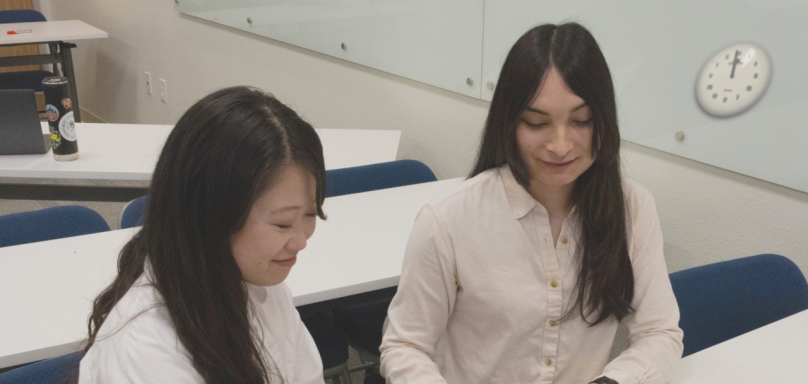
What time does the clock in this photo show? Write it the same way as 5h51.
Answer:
11h59
